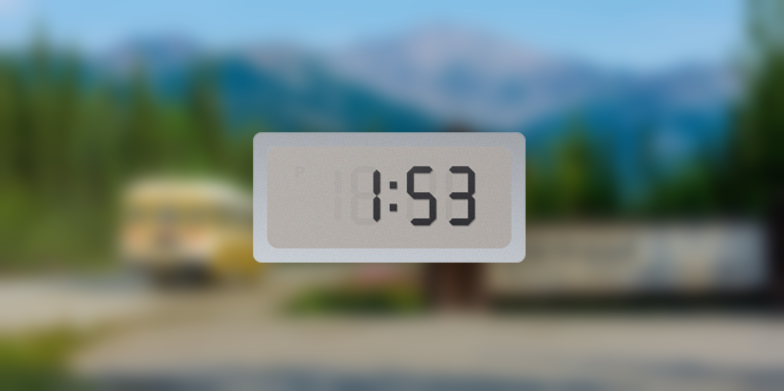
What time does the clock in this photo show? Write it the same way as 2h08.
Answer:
1h53
